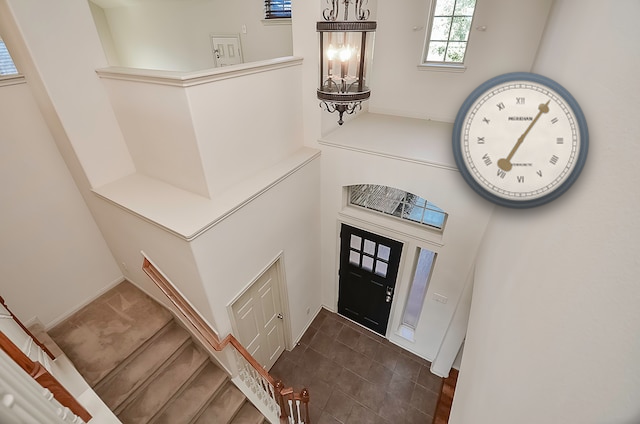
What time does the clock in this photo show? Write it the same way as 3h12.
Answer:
7h06
